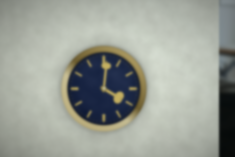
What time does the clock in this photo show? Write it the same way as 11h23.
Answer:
4h01
